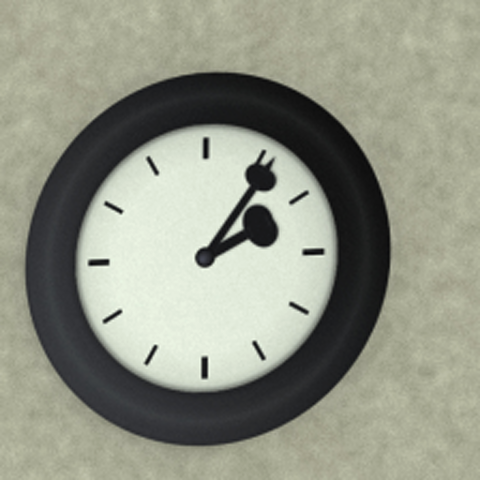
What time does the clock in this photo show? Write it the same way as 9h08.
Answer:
2h06
